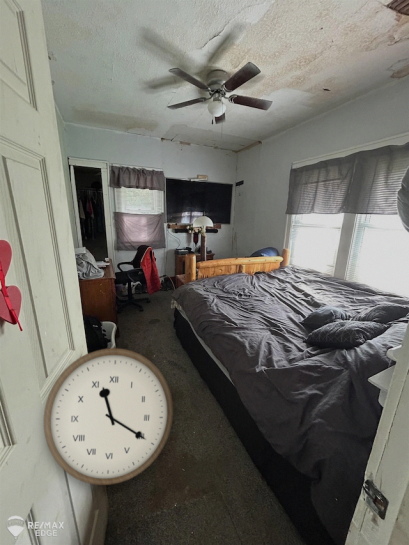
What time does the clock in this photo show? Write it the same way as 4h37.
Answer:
11h20
